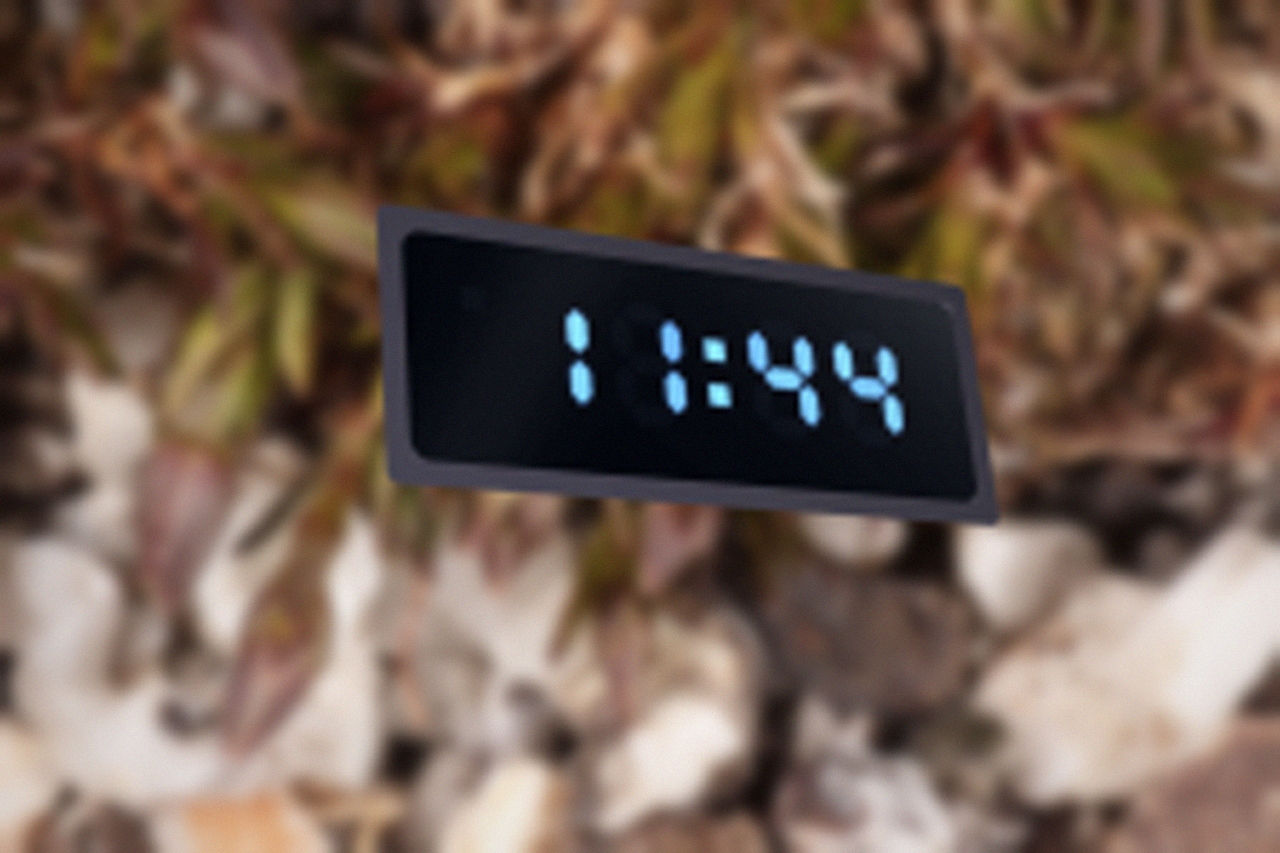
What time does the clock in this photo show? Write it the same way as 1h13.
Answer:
11h44
